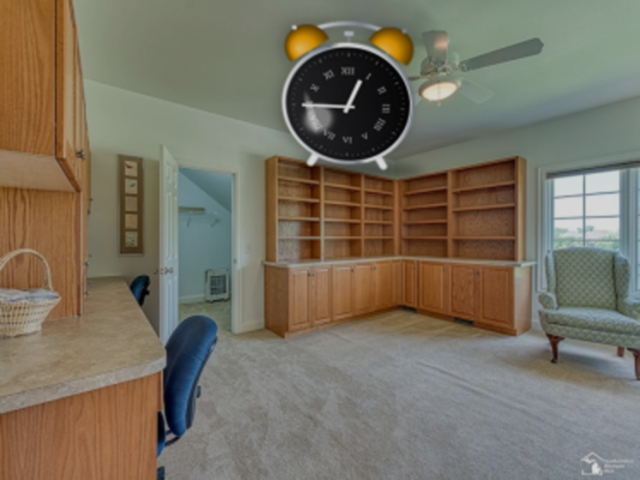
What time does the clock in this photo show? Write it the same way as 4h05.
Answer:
12h45
